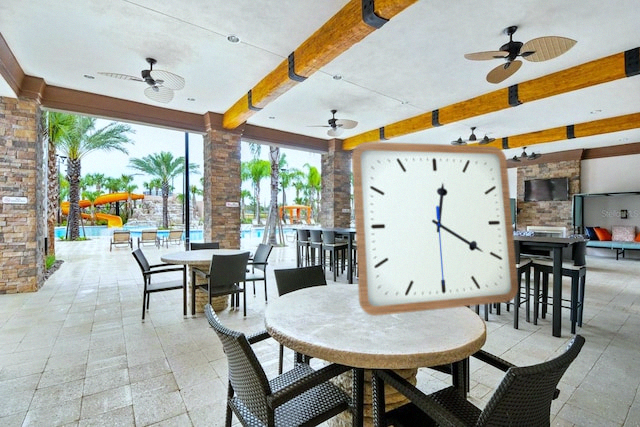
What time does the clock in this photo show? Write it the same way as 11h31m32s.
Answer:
12h20m30s
